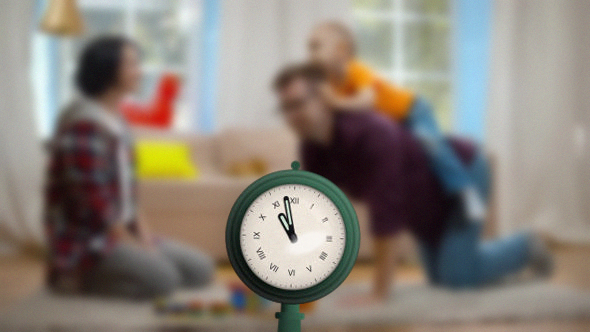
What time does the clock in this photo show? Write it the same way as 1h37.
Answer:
10h58
